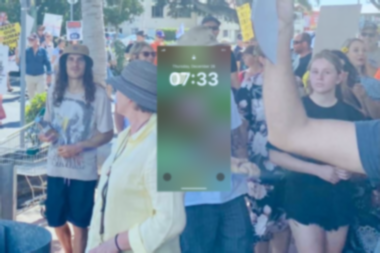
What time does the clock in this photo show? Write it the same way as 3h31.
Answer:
7h33
